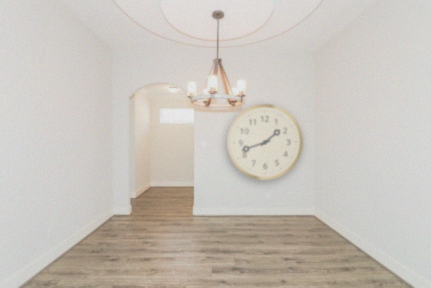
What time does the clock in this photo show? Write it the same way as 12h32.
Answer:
1h42
